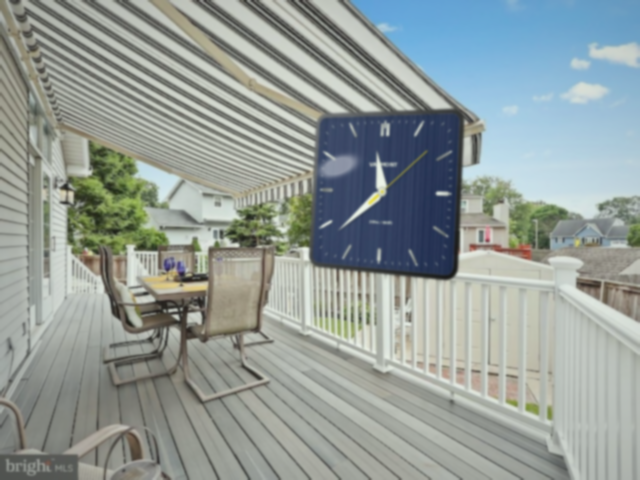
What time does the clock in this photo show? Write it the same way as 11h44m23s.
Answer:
11h38m08s
